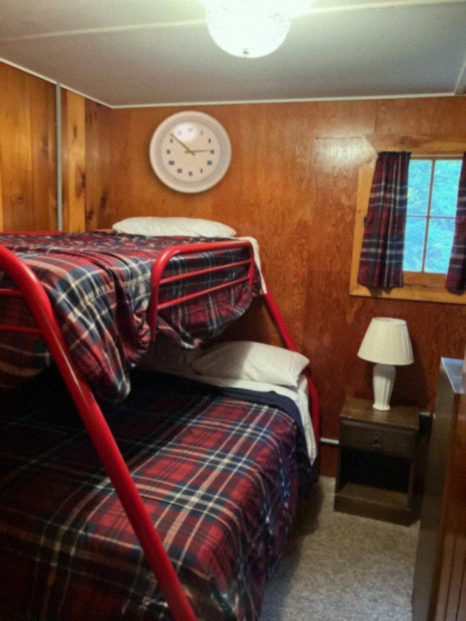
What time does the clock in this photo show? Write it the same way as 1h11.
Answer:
2h52
